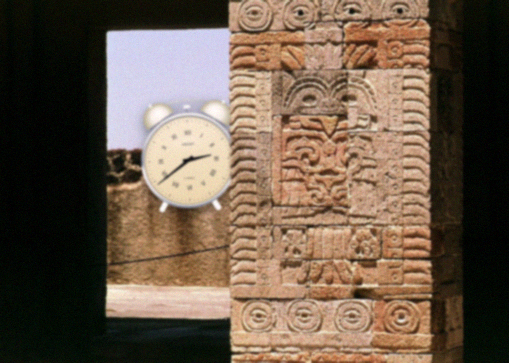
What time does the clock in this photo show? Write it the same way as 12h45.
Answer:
2h39
